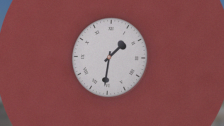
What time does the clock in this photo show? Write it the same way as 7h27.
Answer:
1h31
